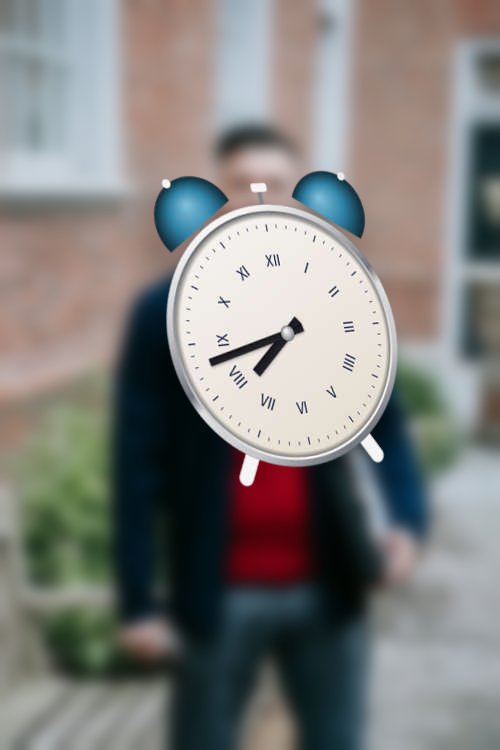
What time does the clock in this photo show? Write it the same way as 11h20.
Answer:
7h43
